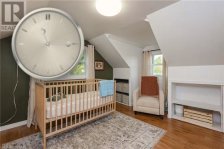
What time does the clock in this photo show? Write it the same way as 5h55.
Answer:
11h15
